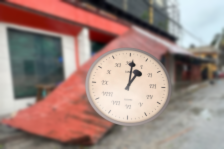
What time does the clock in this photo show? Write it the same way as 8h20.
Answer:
1h01
